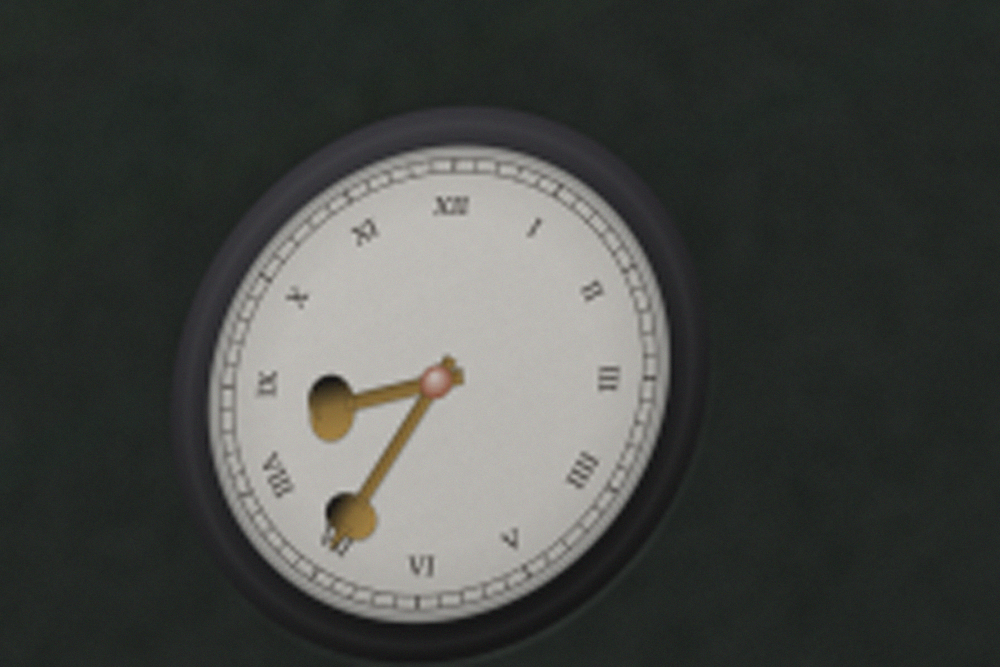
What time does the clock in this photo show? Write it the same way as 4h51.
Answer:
8h35
